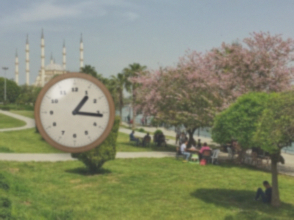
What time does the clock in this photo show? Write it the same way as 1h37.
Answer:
1h16
